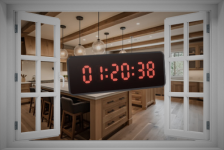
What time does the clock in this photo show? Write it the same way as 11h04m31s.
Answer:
1h20m38s
